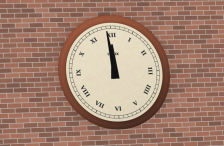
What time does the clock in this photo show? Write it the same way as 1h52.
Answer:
11h59
